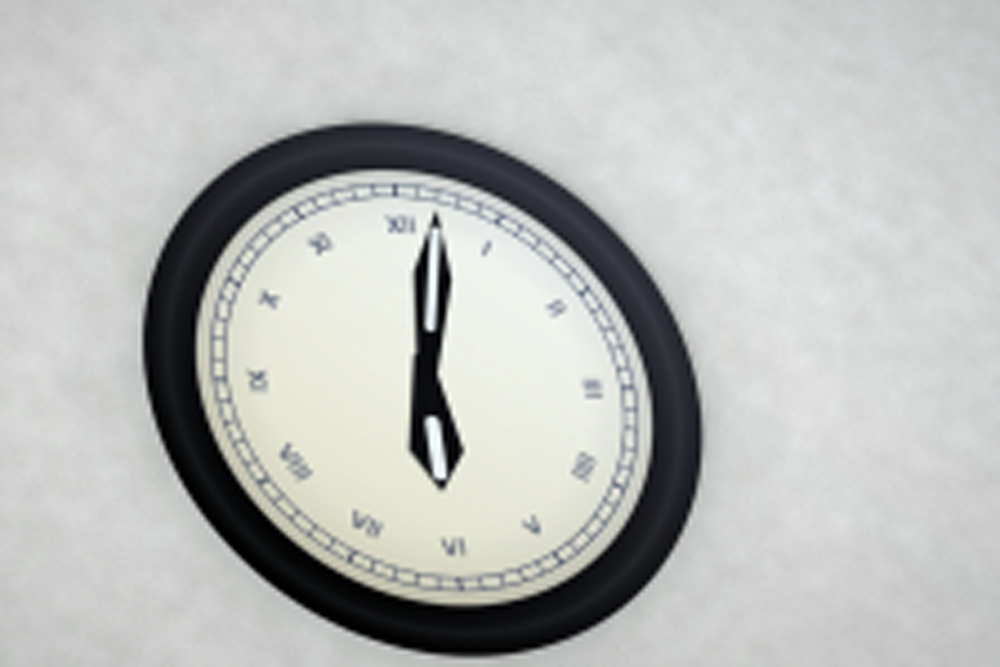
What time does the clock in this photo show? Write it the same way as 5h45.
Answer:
6h02
